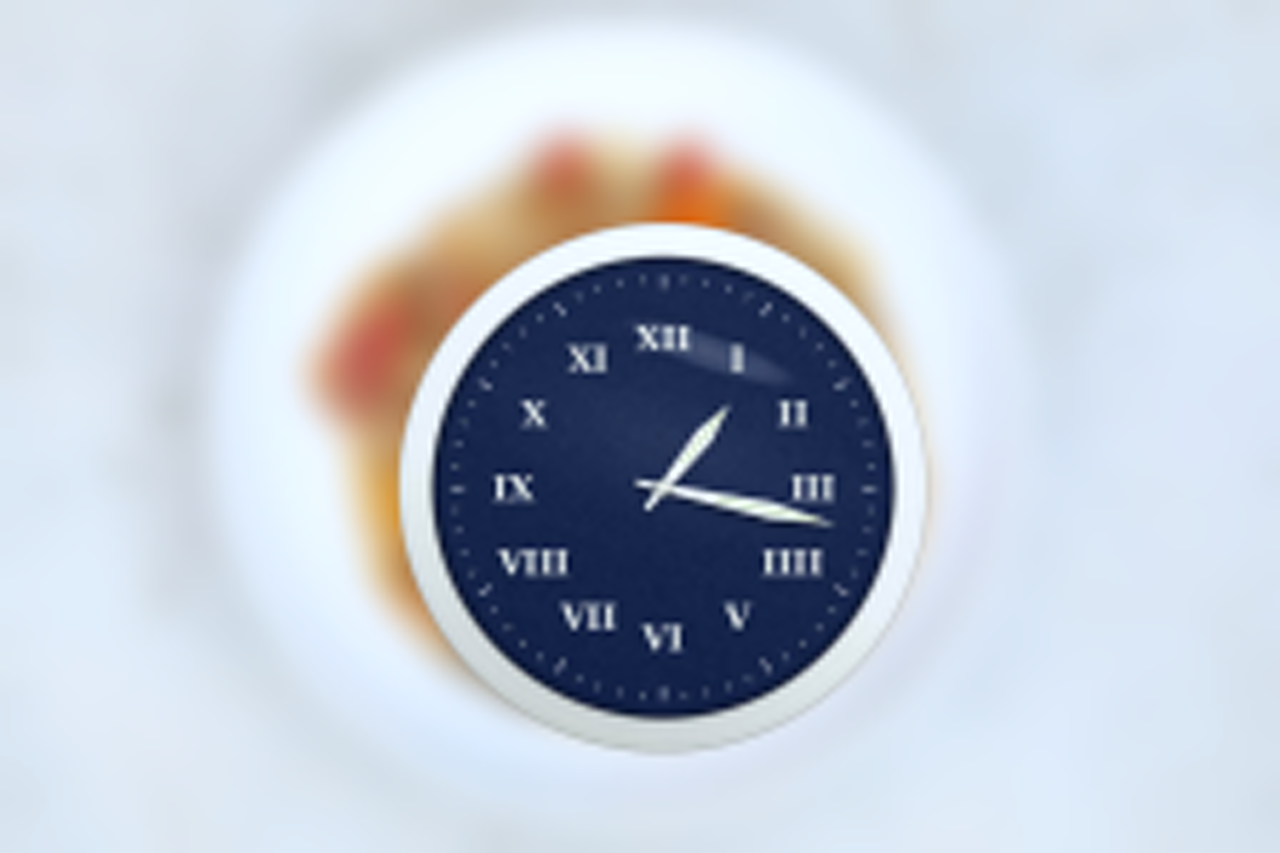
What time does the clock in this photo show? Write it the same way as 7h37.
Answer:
1h17
